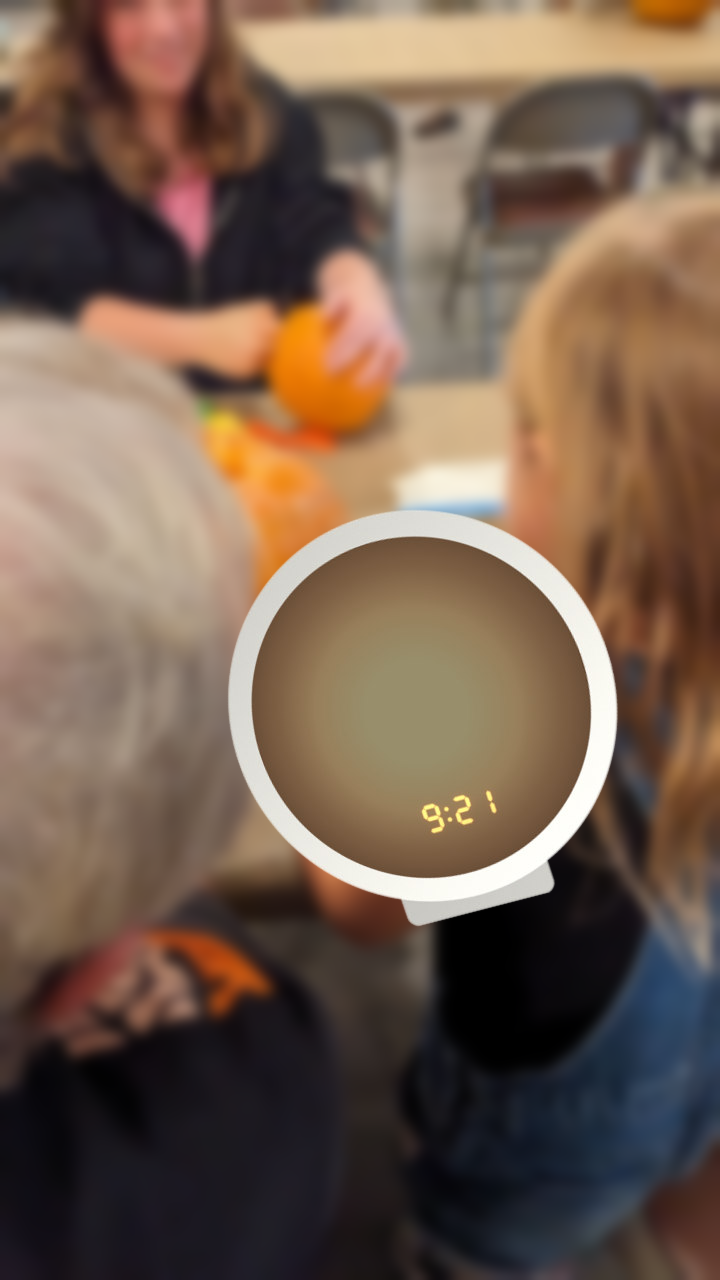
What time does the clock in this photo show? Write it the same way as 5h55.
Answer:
9h21
